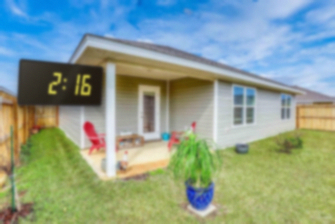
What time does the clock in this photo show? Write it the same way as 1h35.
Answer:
2h16
